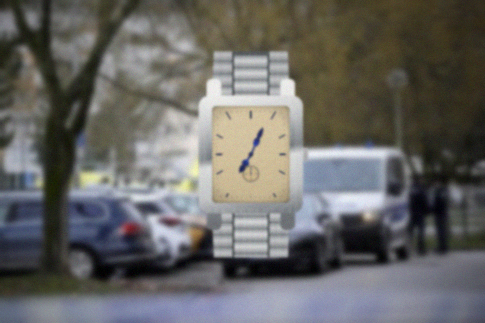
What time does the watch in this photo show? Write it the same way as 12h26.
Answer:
7h04
